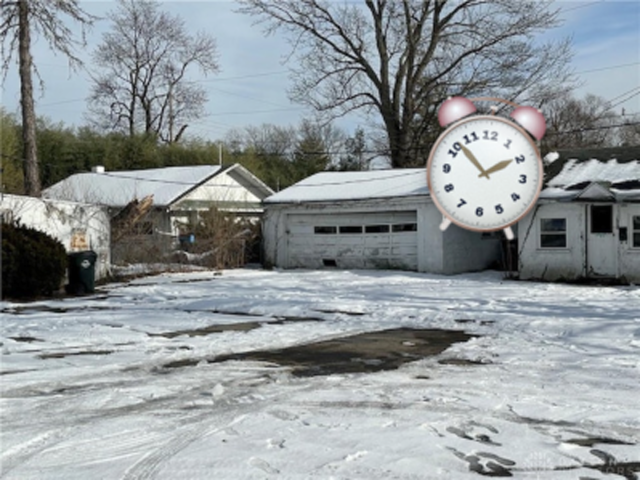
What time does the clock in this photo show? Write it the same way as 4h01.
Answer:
1h52
